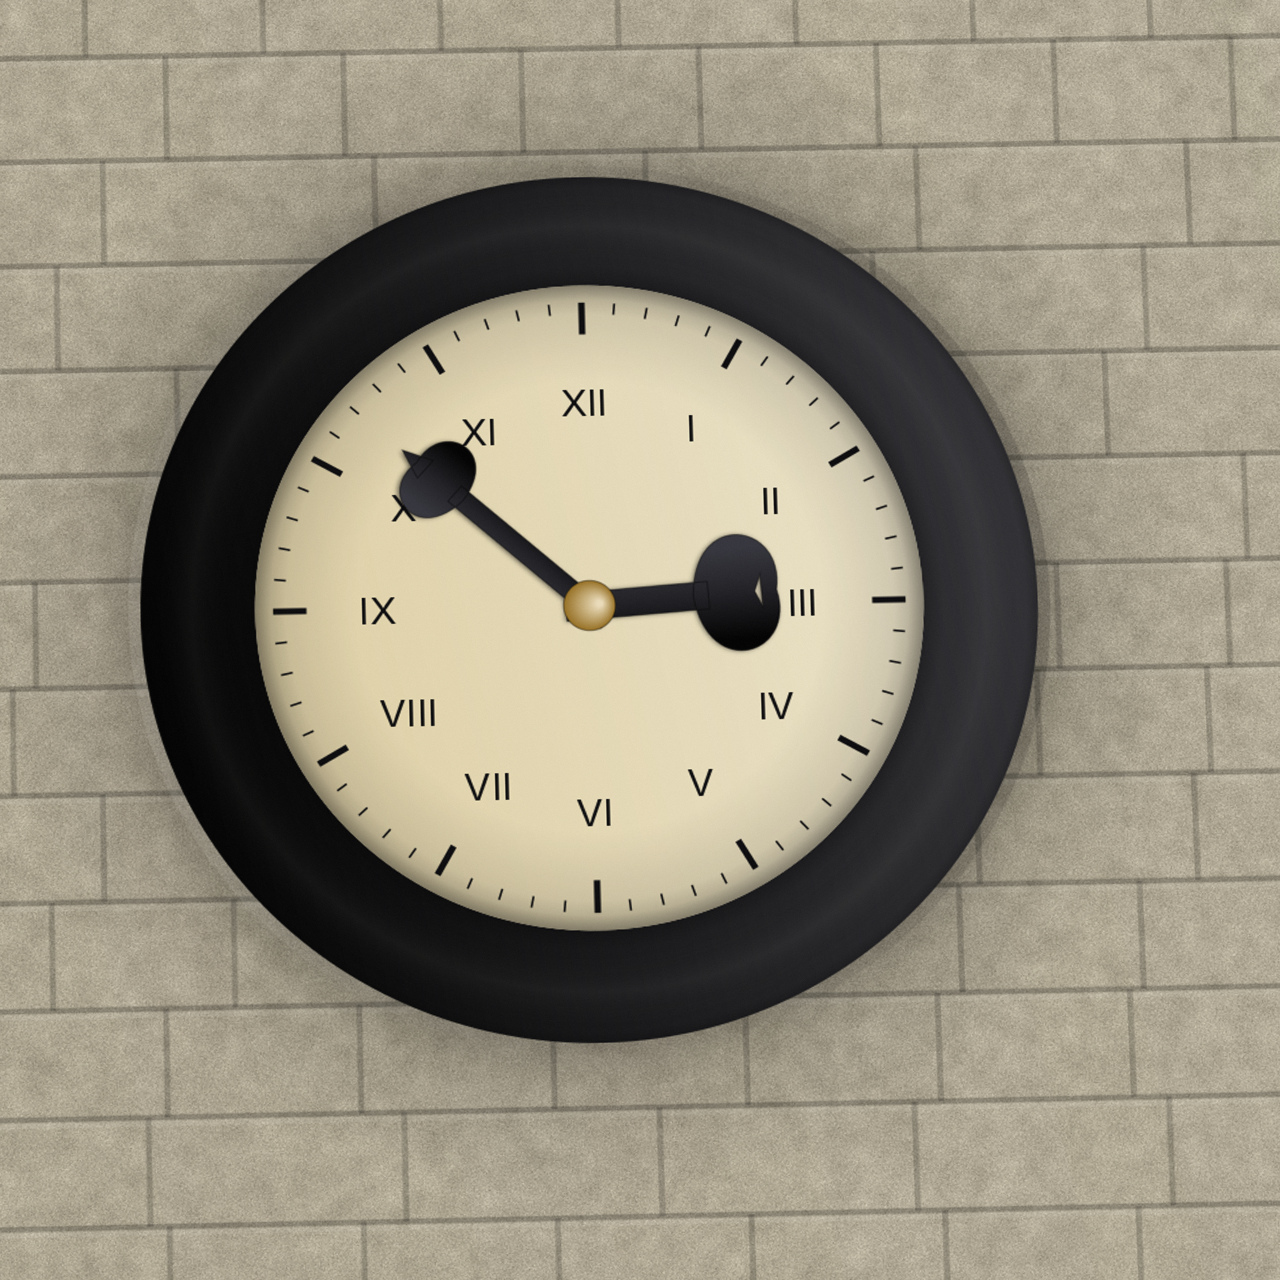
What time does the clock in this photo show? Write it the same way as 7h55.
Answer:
2h52
